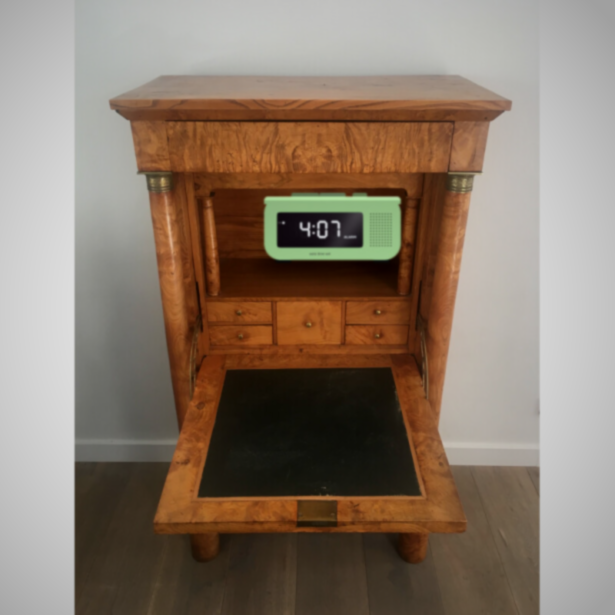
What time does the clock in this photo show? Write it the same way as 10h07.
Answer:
4h07
